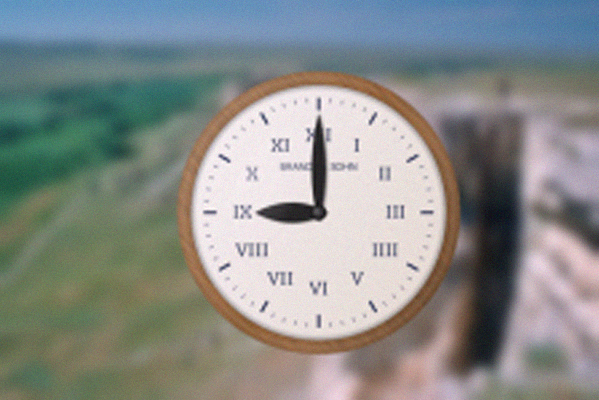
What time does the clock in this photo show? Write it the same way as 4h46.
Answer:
9h00
